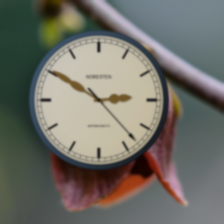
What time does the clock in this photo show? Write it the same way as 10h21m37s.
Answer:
2h50m23s
